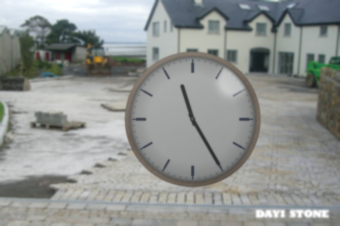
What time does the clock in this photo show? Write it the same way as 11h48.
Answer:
11h25
